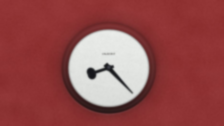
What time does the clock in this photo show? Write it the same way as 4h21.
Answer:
8h23
